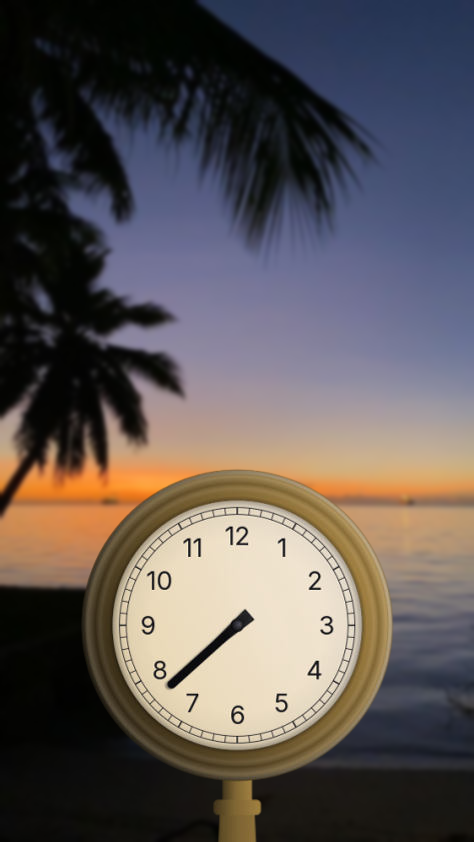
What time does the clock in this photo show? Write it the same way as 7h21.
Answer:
7h38
